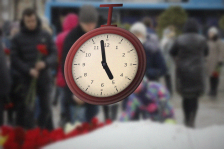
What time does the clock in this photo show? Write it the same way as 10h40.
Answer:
4h58
